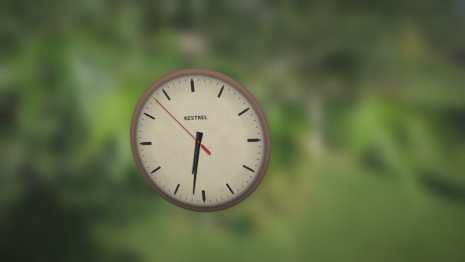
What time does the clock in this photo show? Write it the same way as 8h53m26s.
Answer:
6h31m53s
